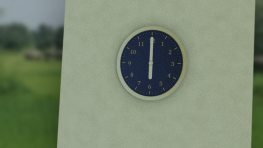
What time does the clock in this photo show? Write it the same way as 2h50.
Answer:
6h00
